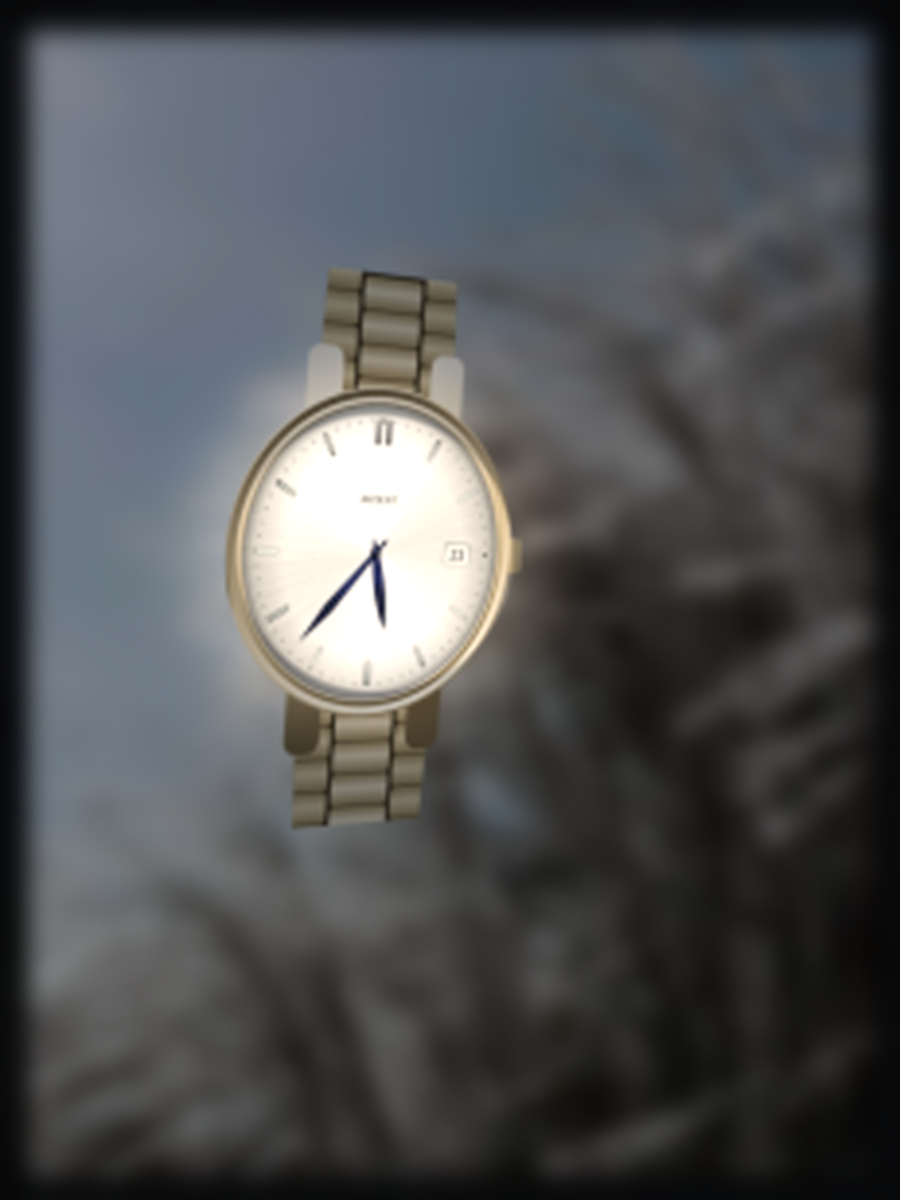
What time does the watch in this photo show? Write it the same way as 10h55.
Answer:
5h37
